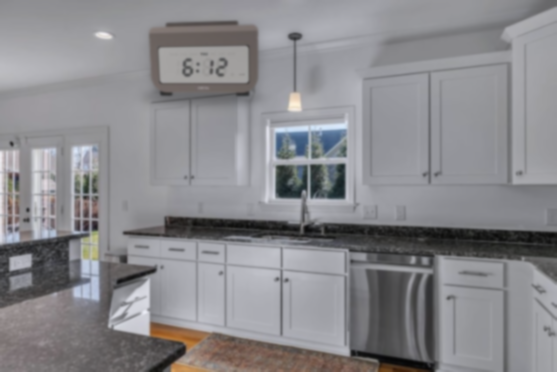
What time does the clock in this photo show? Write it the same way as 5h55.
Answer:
6h12
